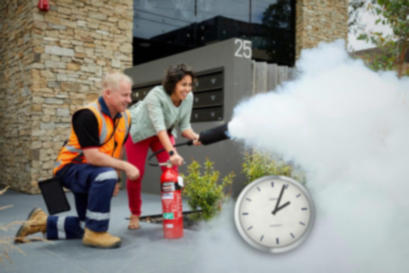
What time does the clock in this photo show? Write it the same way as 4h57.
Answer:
2h04
